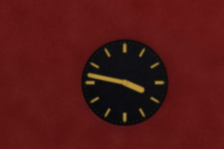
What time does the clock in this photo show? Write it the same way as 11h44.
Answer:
3h47
